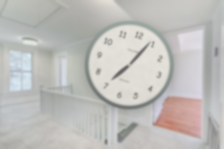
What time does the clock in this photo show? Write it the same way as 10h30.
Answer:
7h04
